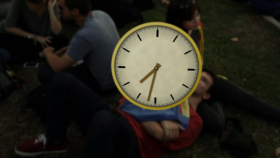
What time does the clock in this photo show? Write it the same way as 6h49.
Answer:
7h32
